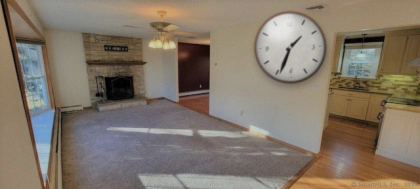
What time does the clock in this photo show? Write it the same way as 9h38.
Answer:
1h34
